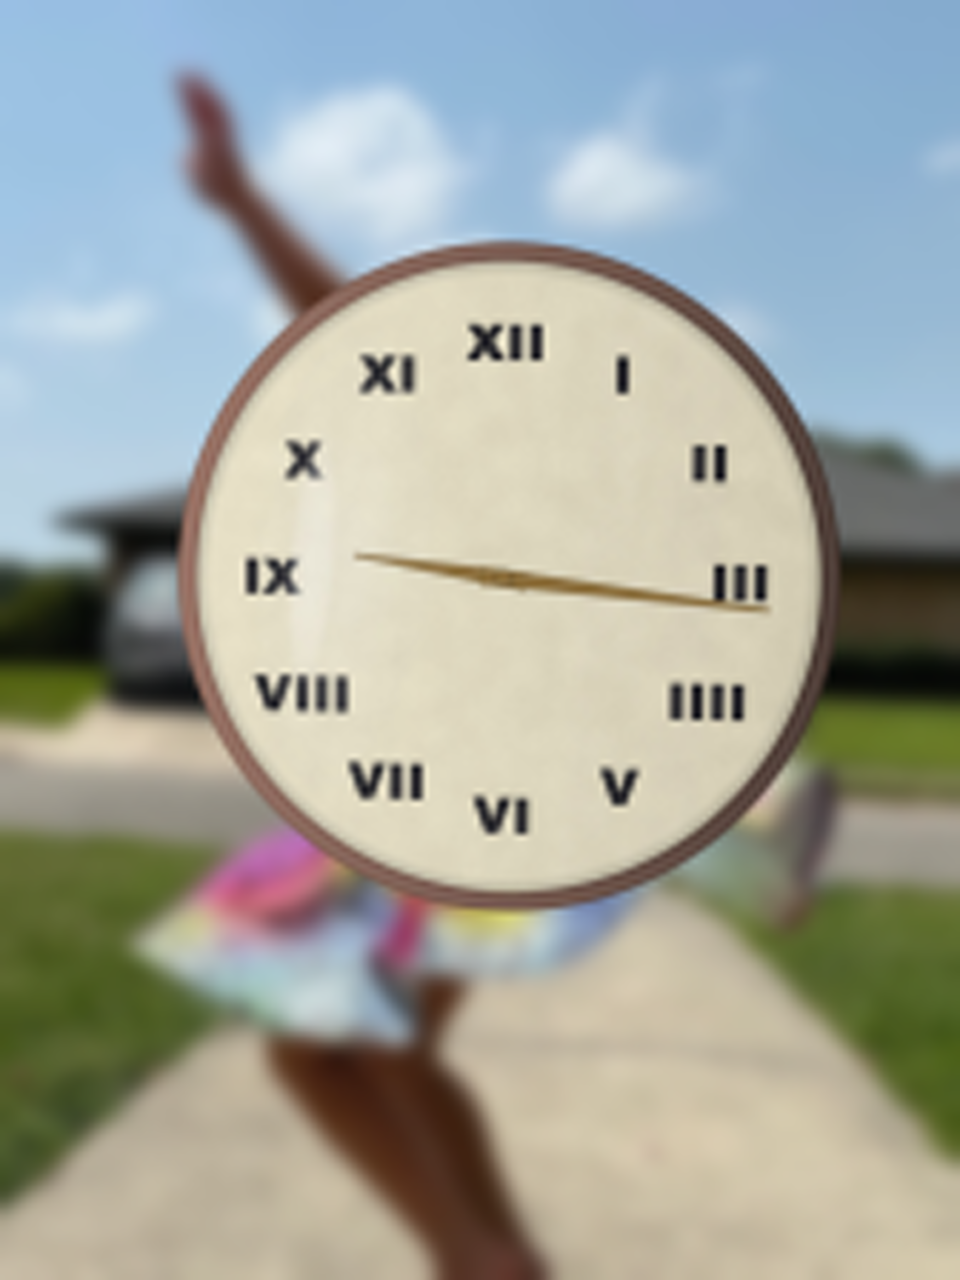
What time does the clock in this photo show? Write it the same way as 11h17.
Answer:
9h16
